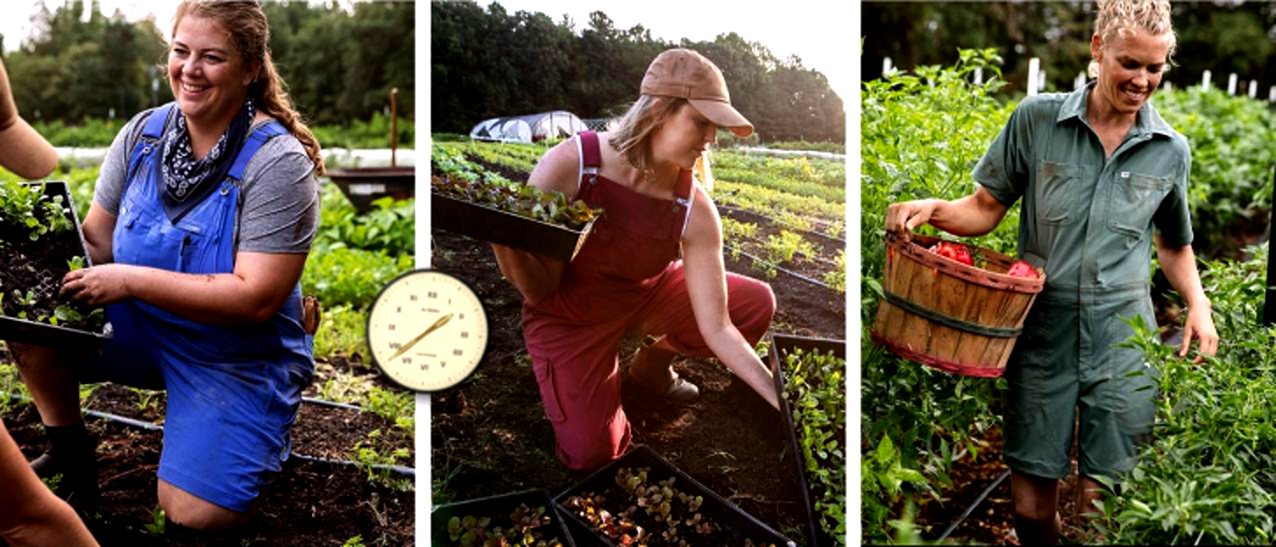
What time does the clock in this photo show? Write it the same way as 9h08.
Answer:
1h38
